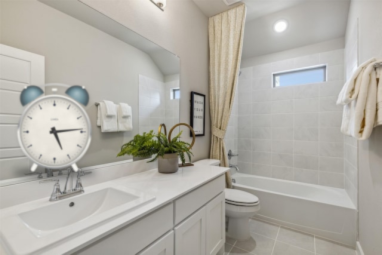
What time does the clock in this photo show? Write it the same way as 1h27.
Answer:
5h14
